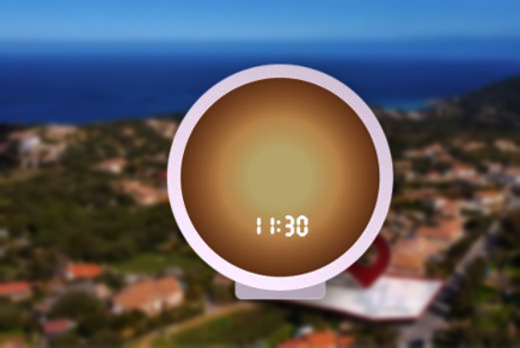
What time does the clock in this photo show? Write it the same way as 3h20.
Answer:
11h30
